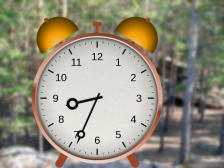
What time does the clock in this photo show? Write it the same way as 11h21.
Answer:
8h34
